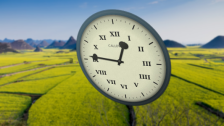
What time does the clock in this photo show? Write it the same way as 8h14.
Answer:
12h46
